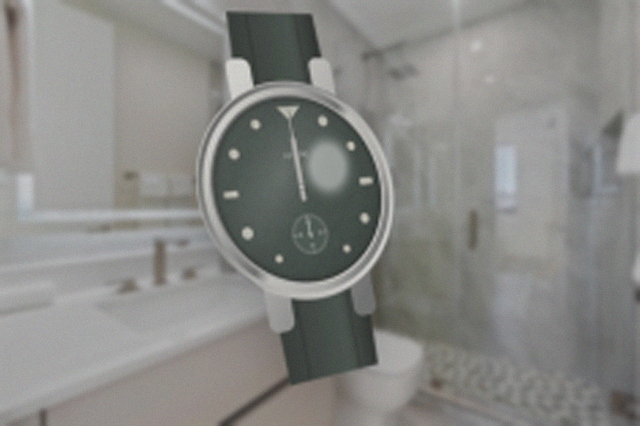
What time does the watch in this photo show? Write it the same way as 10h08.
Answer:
12h00
